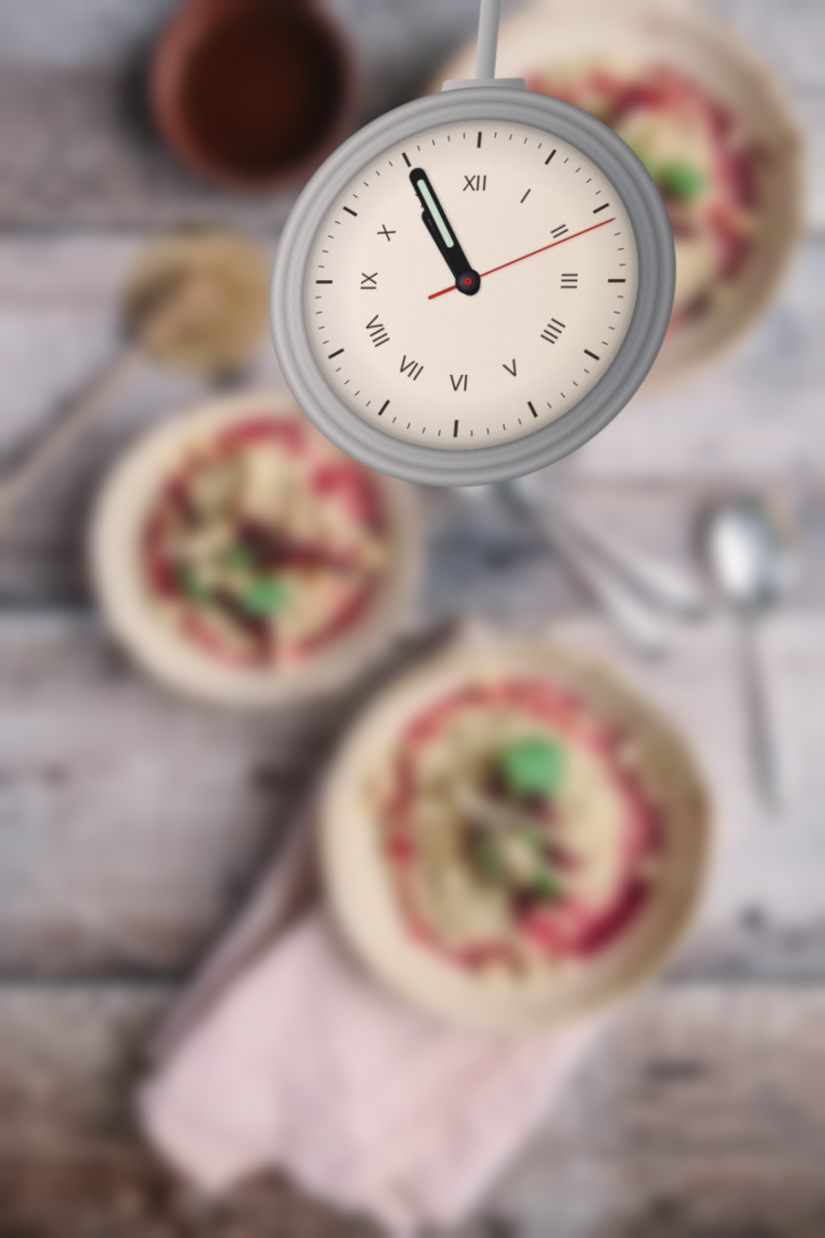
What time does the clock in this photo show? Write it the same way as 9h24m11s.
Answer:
10h55m11s
